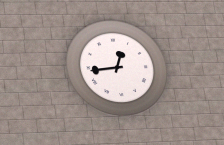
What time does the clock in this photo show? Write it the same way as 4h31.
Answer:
12h44
